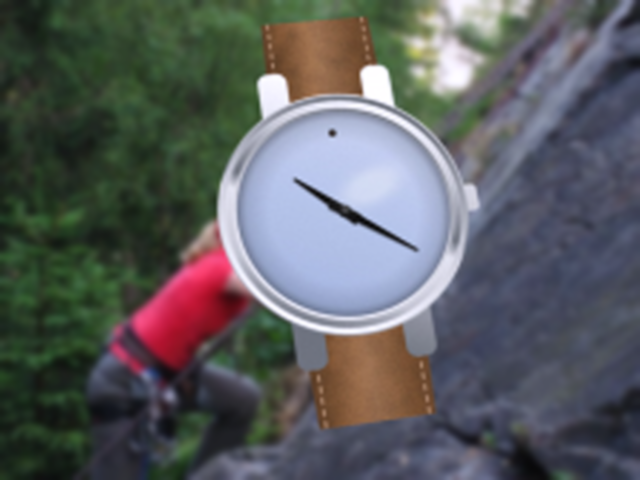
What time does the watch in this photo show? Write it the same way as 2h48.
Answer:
10h21
